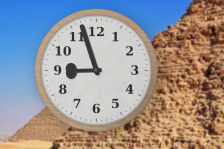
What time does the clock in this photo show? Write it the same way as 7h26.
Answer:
8h57
